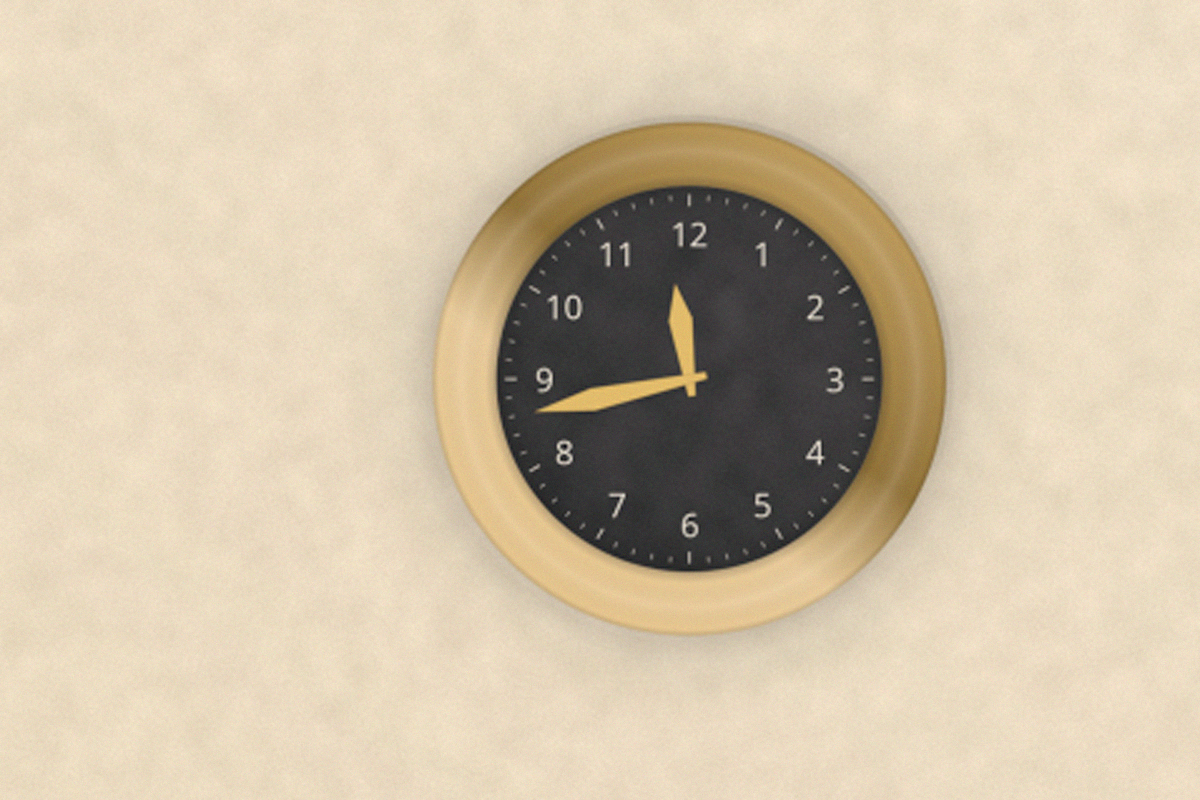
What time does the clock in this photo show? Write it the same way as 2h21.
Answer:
11h43
